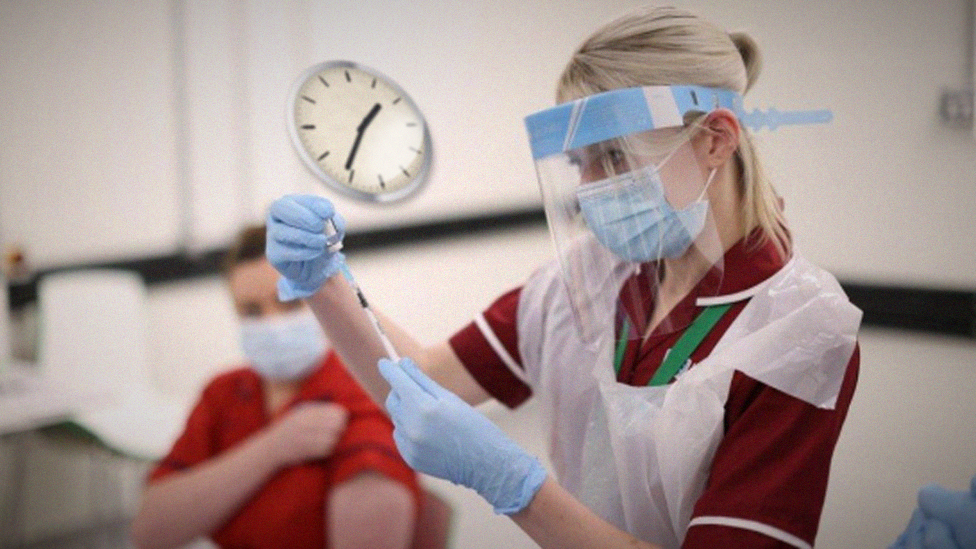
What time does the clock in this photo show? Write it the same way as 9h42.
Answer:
1h36
